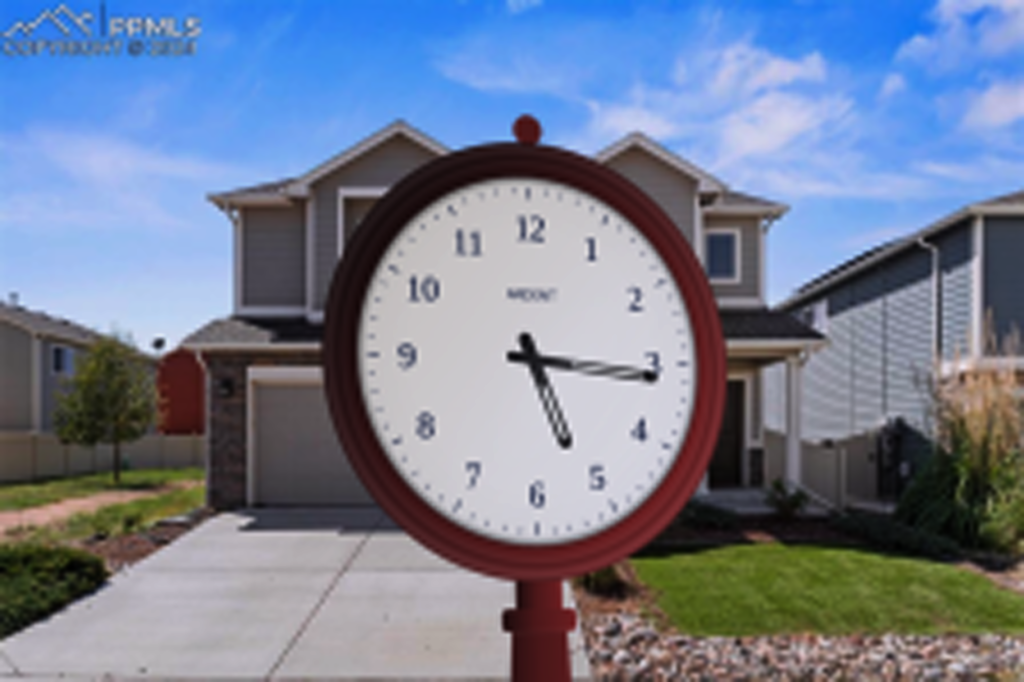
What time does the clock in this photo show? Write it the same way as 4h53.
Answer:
5h16
